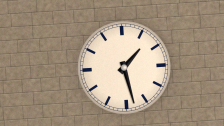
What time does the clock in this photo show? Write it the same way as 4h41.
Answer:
1h28
